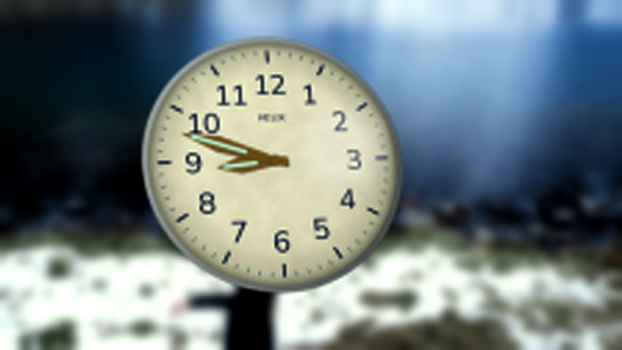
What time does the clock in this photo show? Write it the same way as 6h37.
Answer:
8h48
